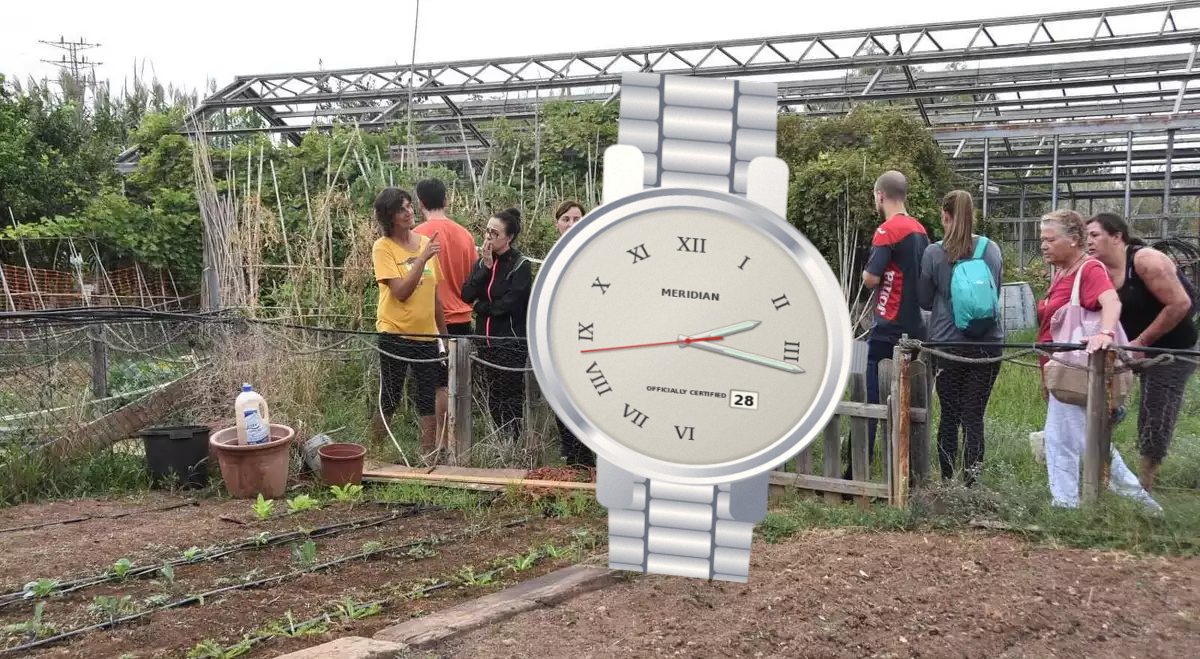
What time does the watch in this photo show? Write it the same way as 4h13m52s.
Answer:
2h16m43s
